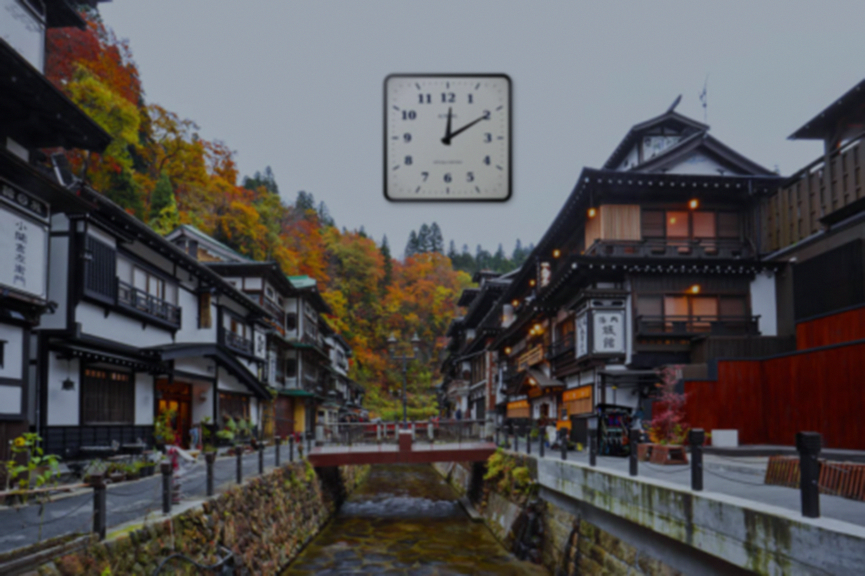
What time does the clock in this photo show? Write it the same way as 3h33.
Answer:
12h10
